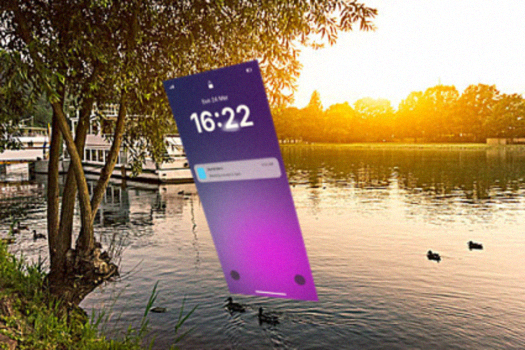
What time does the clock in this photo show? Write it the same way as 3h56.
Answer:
16h22
